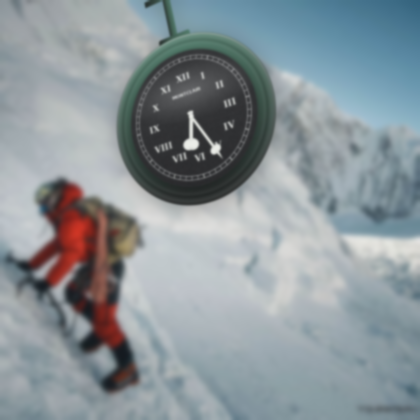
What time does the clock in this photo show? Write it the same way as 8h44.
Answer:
6h26
